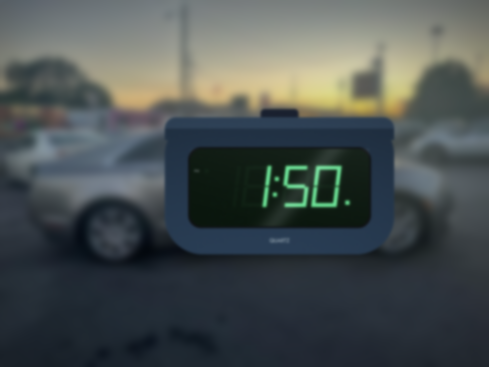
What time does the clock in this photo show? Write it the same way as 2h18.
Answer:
1h50
